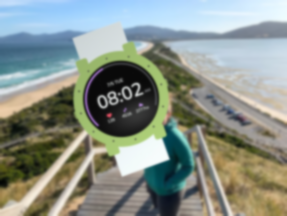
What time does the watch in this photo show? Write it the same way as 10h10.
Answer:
8h02
